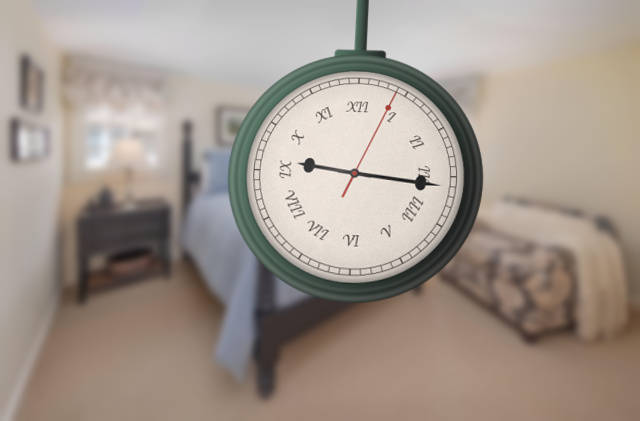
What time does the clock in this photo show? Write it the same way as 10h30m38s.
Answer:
9h16m04s
